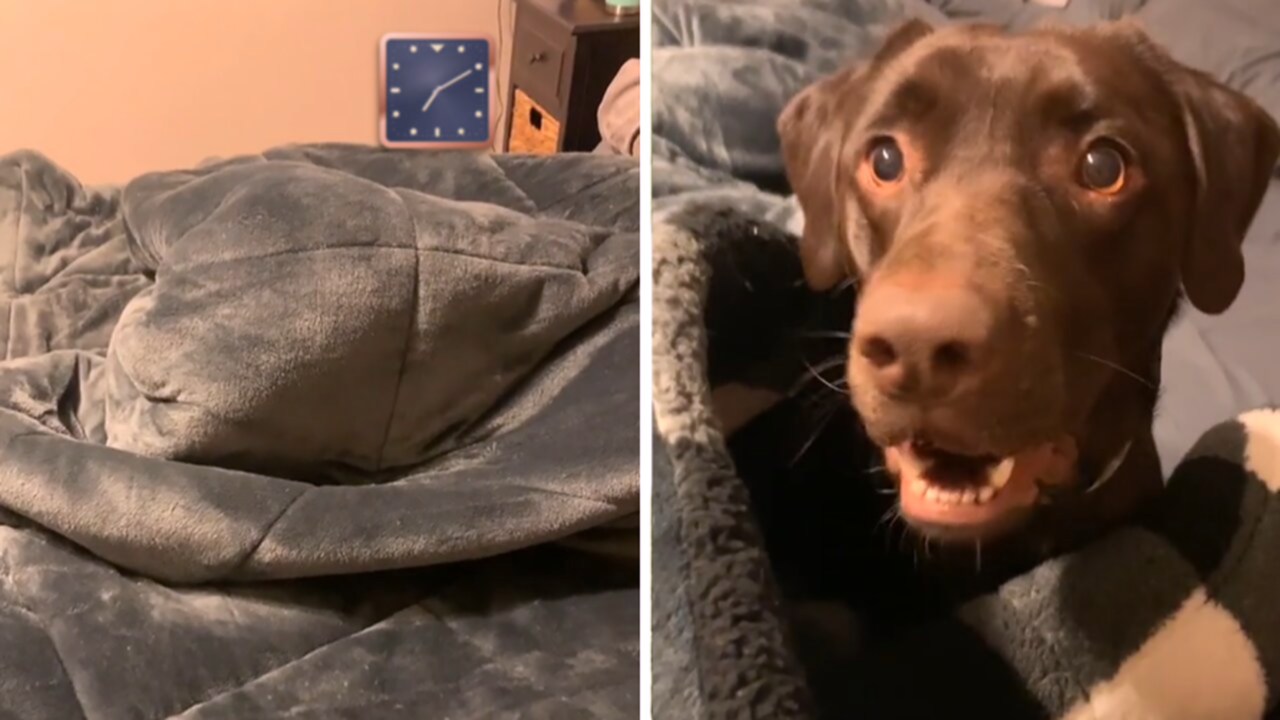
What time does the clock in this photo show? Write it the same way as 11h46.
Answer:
7h10
